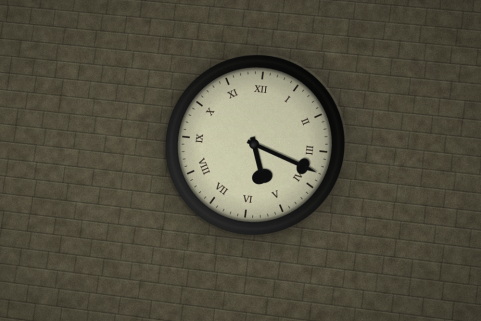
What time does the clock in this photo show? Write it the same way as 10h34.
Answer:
5h18
